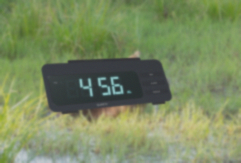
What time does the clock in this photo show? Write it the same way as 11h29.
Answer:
4h56
